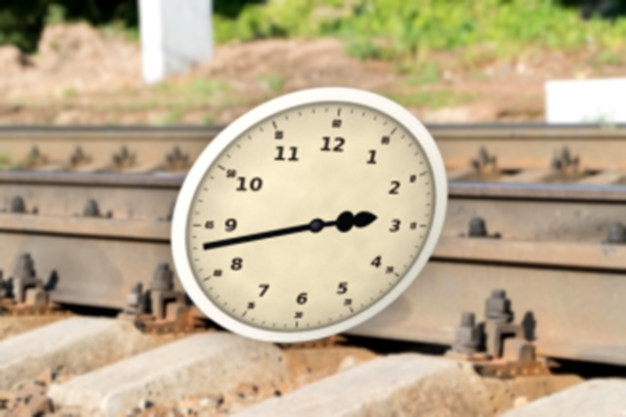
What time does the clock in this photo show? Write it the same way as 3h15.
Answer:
2h43
